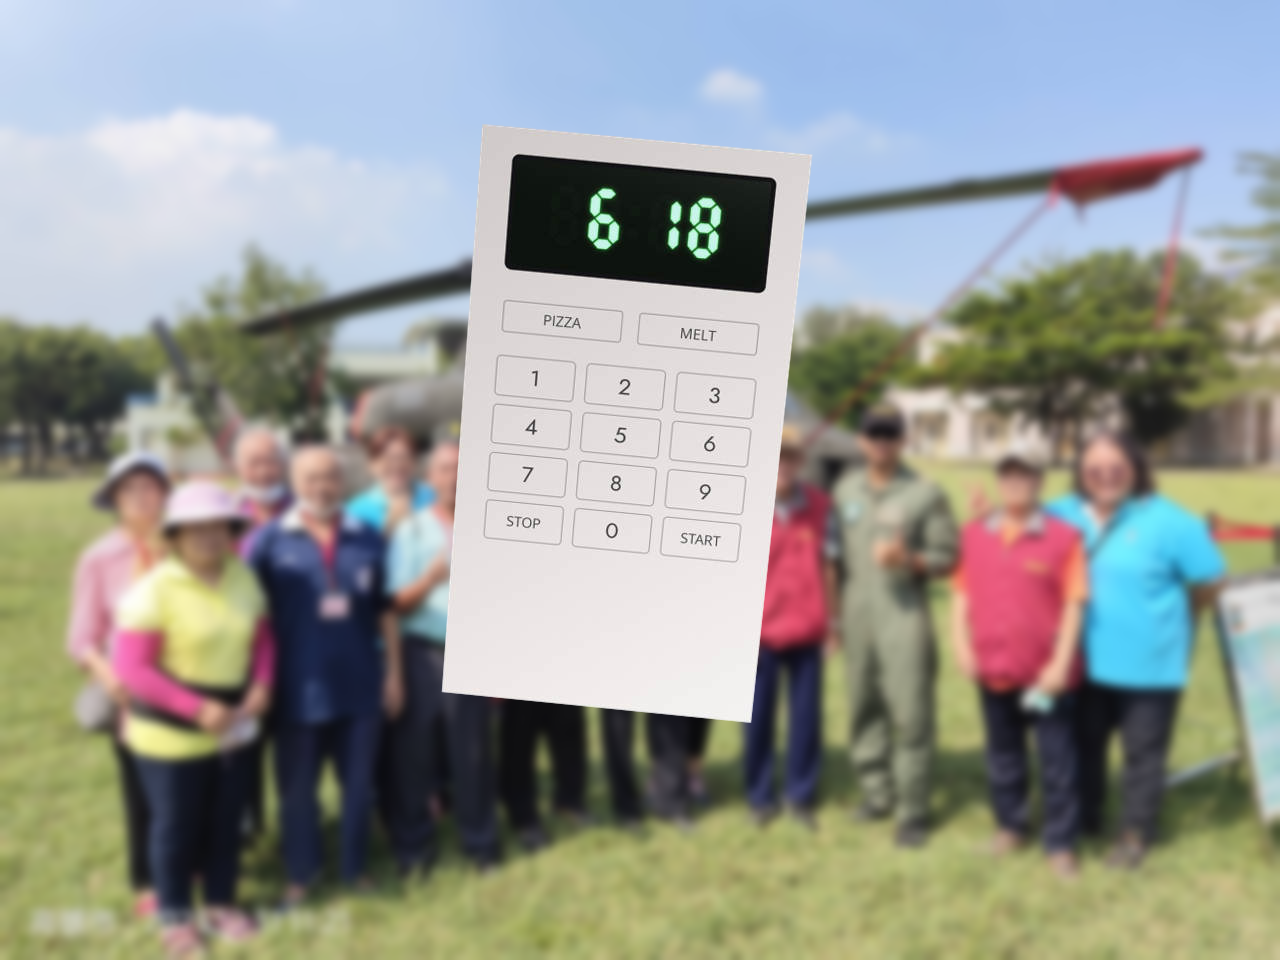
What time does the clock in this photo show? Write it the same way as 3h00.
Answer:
6h18
